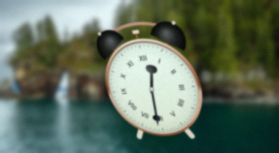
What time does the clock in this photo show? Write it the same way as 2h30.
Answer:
12h31
